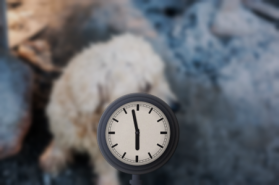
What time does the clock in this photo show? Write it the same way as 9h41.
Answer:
5h58
